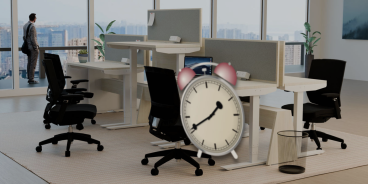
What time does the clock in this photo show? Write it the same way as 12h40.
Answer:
1h41
